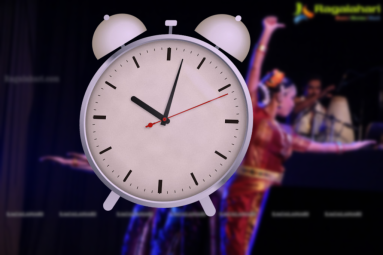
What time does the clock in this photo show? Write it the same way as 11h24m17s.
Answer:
10h02m11s
